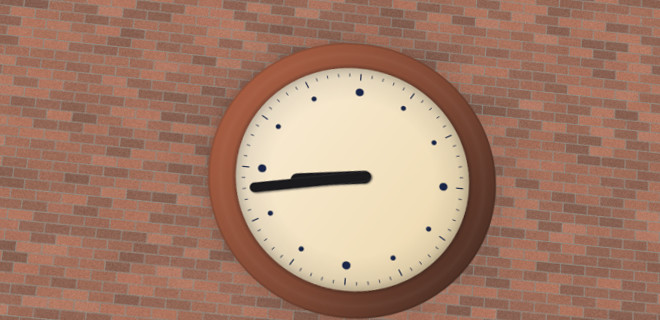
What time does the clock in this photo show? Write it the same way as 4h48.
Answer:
8h43
